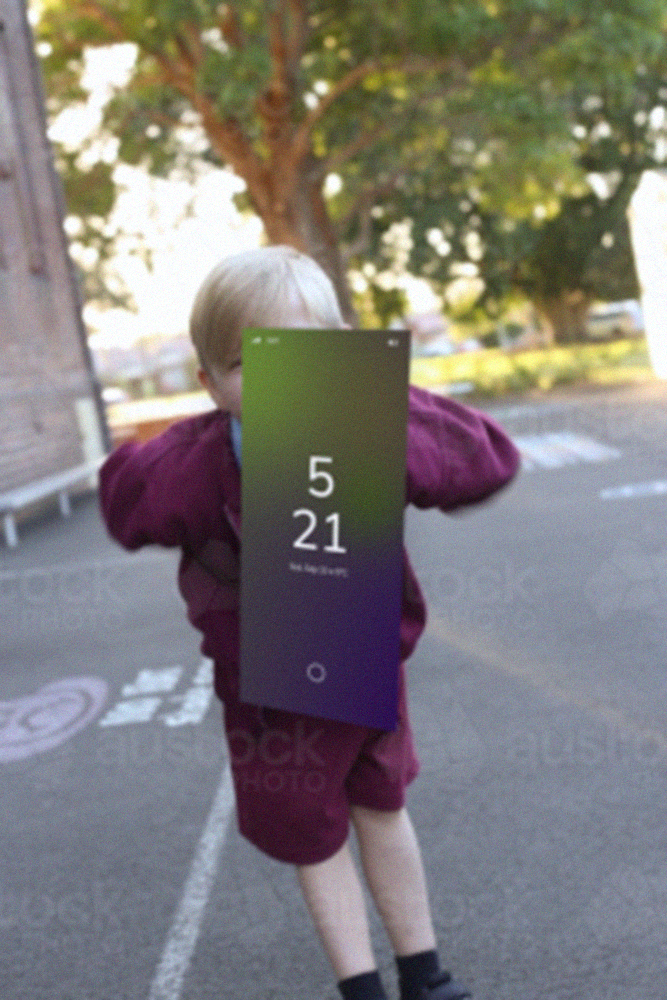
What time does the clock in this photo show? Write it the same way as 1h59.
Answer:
5h21
